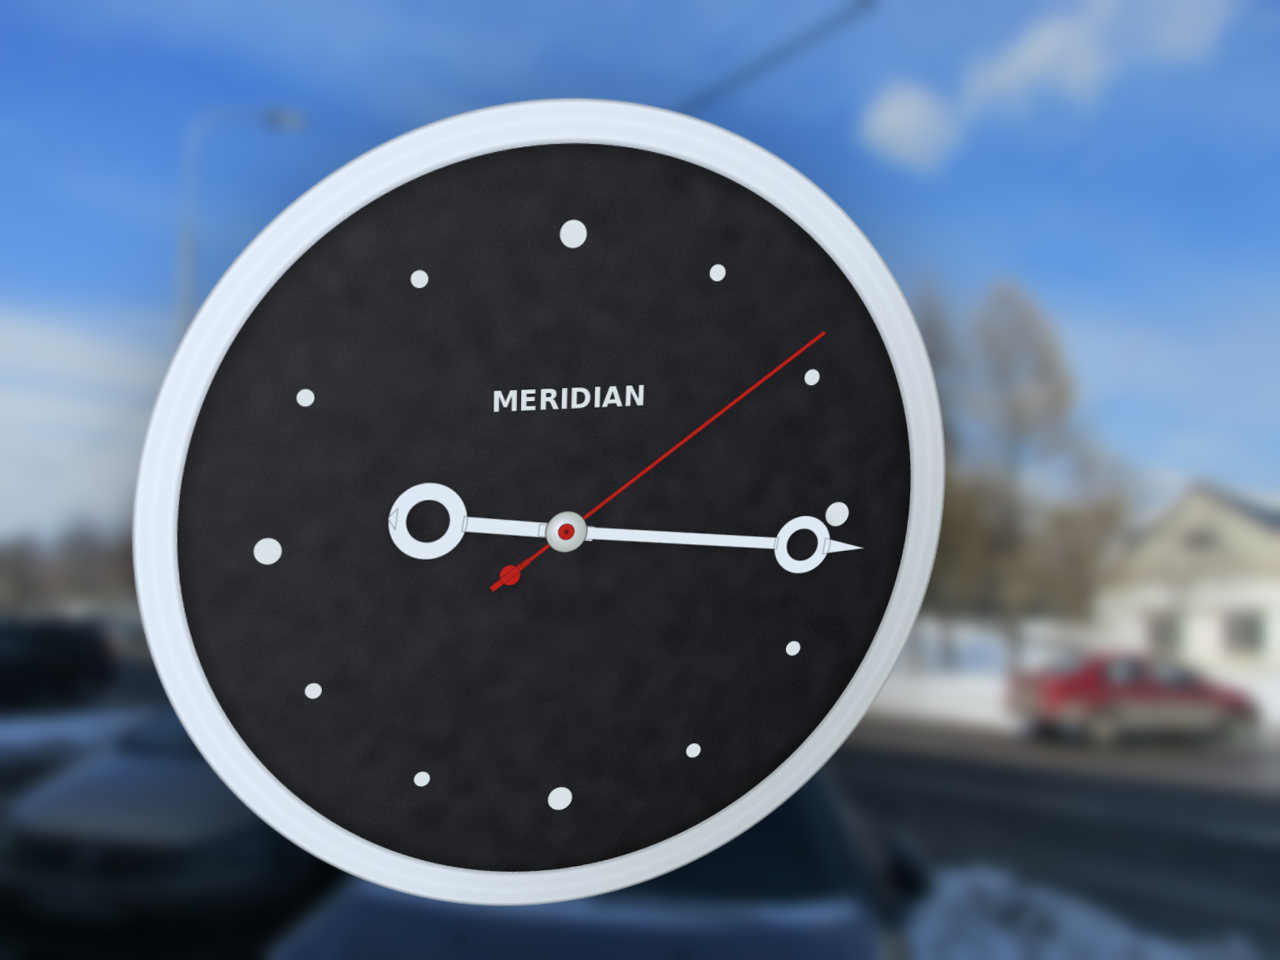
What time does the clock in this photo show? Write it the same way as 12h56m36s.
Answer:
9h16m09s
